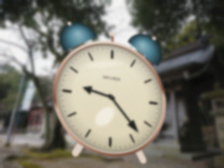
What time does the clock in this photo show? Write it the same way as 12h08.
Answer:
9h23
